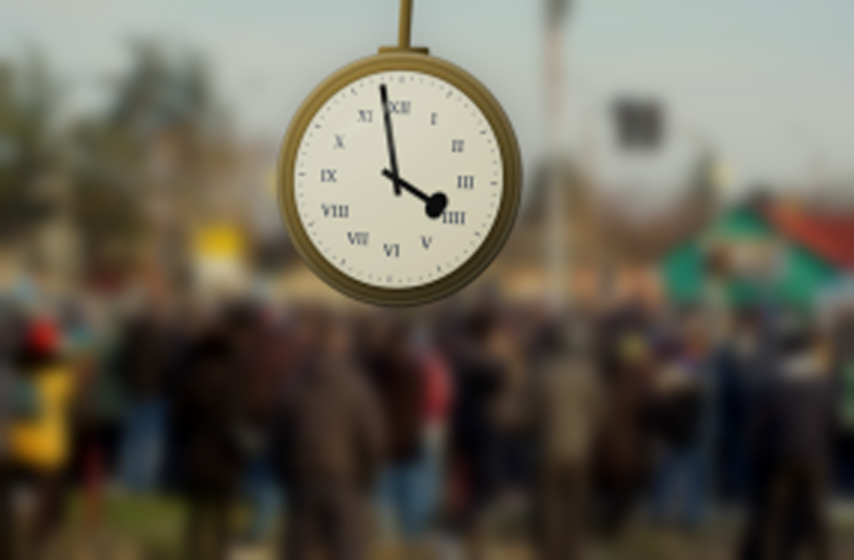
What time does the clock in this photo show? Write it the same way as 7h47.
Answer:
3h58
